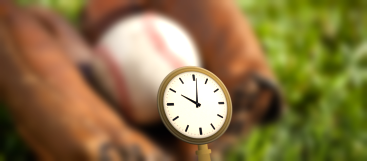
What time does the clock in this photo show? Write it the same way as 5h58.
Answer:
10h01
